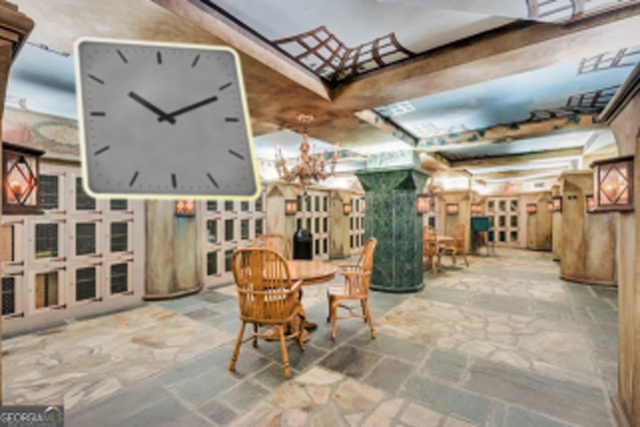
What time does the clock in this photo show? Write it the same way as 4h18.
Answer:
10h11
